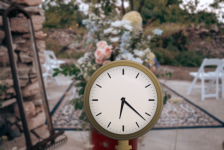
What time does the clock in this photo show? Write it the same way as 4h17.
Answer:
6h22
